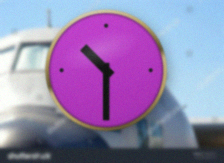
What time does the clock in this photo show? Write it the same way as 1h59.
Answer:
10h30
